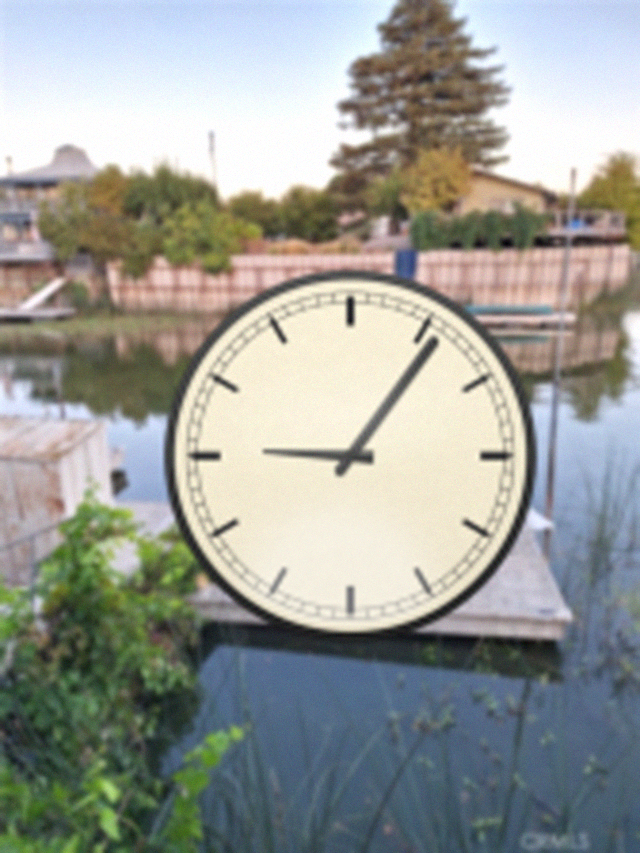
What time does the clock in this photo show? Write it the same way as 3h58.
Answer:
9h06
